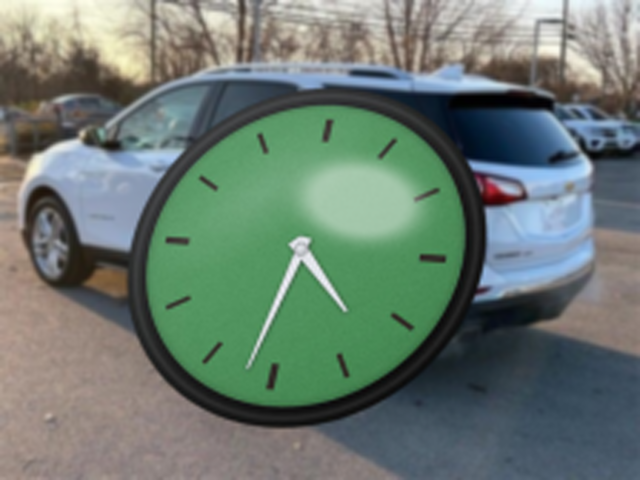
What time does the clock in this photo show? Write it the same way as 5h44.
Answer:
4h32
